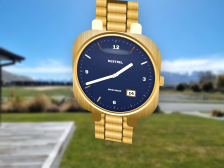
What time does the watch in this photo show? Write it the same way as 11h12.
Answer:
1h41
